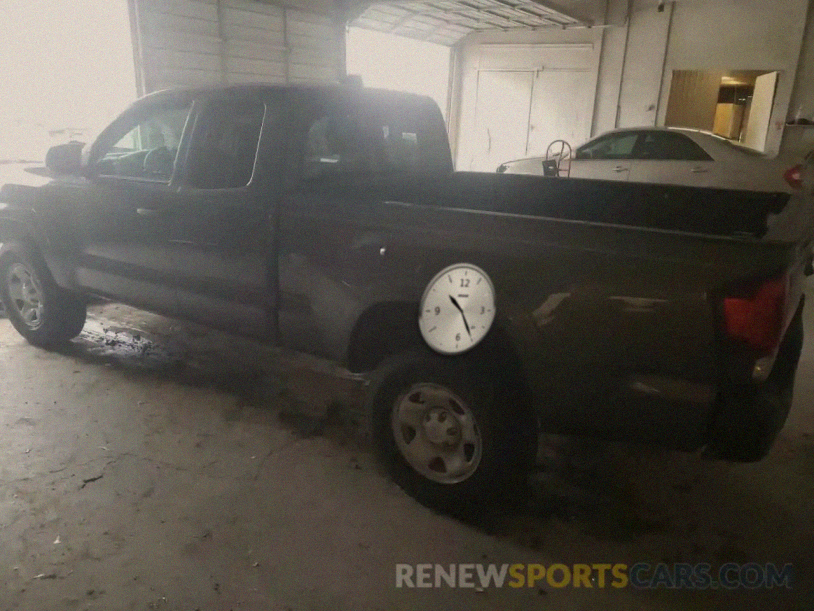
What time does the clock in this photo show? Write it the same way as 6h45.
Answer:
10h25
